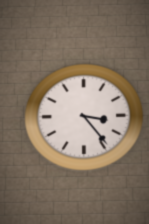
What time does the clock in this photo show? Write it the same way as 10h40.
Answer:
3h24
